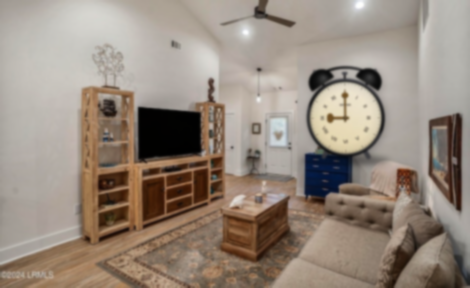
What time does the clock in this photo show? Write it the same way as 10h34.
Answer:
9h00
